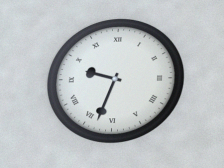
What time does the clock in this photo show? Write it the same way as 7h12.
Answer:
9h33
